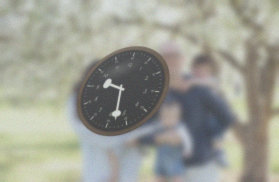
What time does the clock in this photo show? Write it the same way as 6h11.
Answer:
9h28
